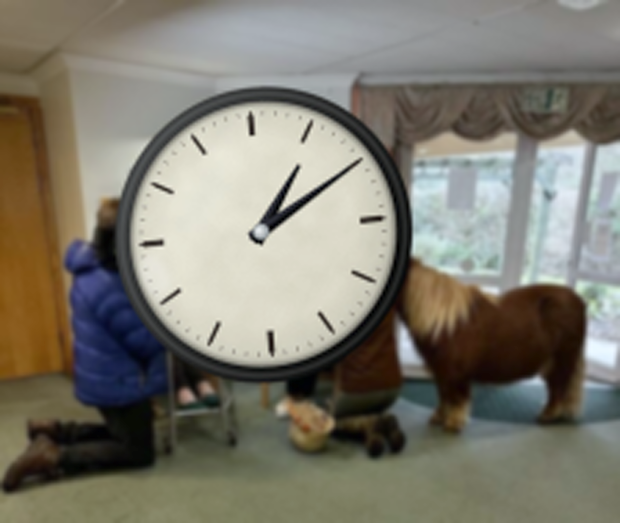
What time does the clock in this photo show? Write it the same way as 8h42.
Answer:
1h10
